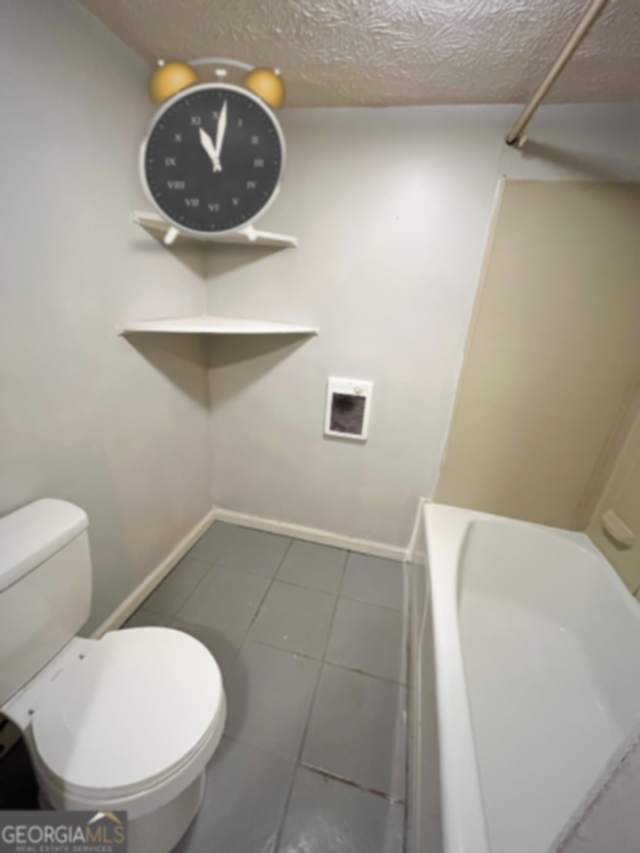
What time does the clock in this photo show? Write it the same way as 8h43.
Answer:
11h01
